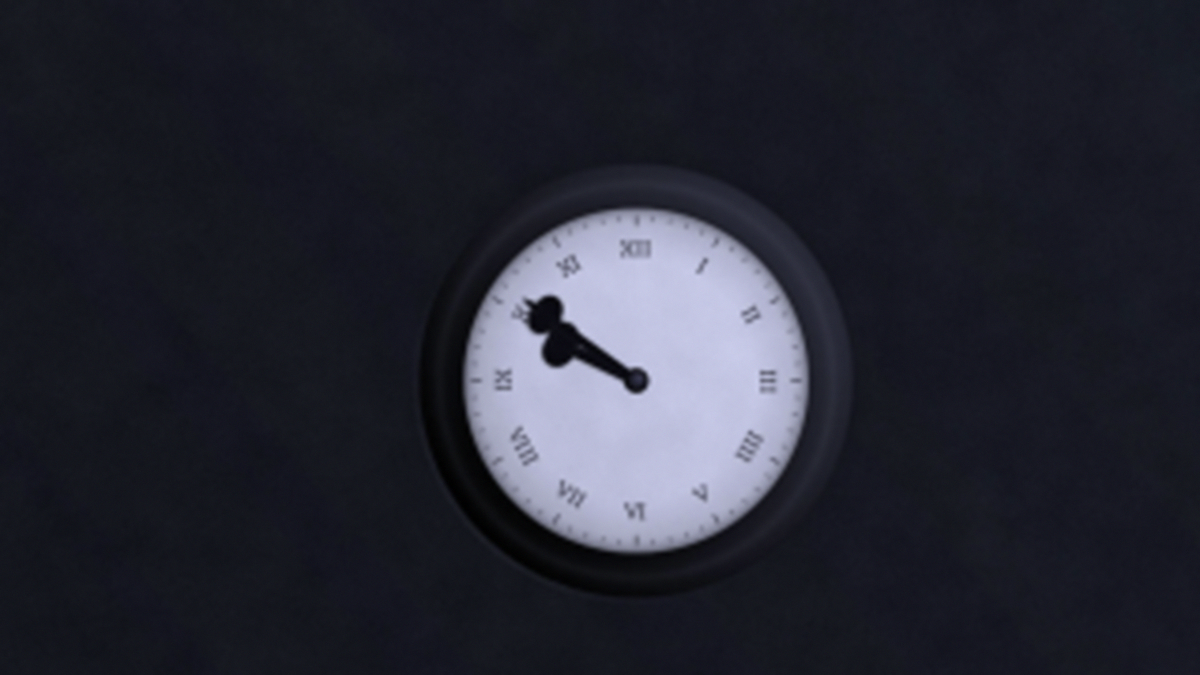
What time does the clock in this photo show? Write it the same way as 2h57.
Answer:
9h51
